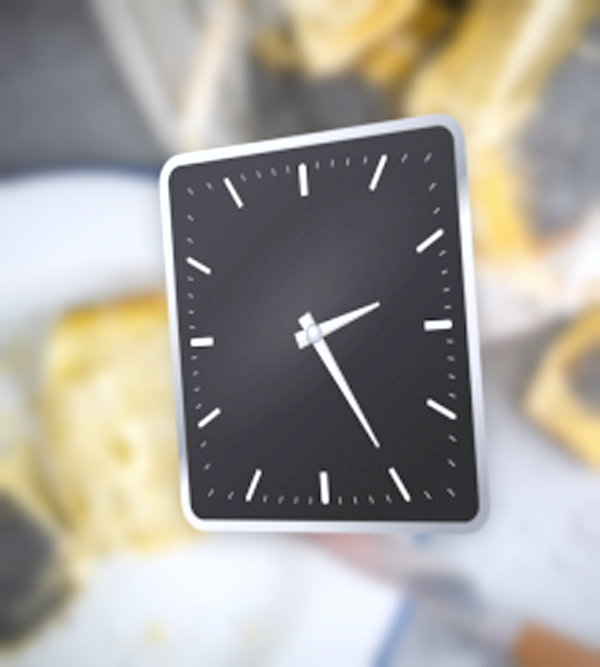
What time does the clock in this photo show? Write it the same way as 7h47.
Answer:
2h25
